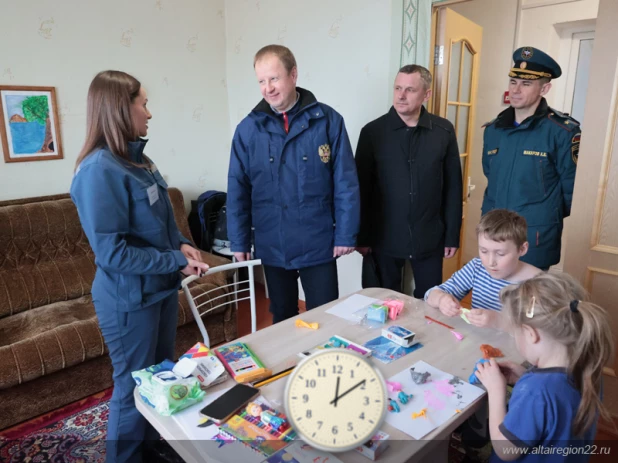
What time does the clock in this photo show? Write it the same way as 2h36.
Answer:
12h09
